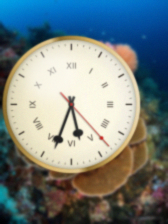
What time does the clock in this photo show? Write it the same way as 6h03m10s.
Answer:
5h33m23s
